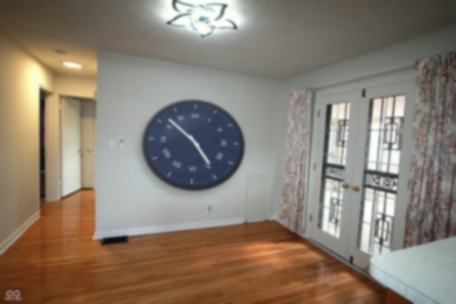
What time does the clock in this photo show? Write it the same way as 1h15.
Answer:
4h52
